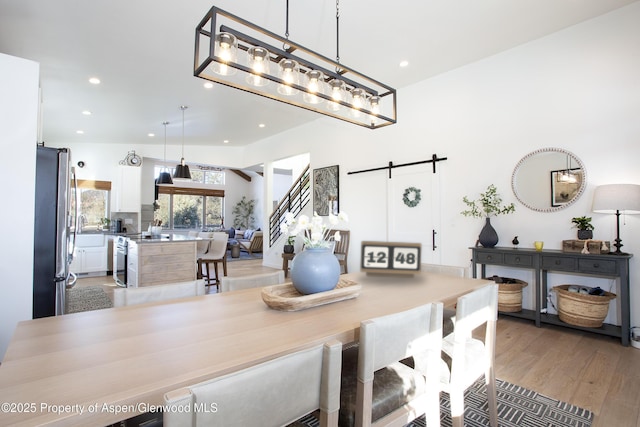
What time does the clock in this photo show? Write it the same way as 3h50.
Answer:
12h48
